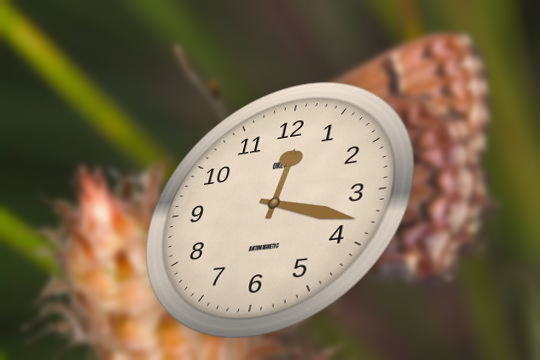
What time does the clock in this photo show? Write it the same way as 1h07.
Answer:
12h18
